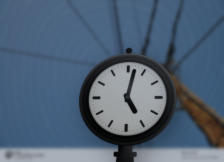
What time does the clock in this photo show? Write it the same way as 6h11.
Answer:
5h02
